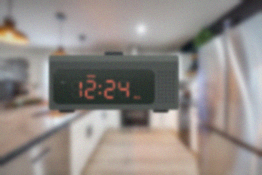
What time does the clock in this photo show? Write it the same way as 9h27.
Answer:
12h24
